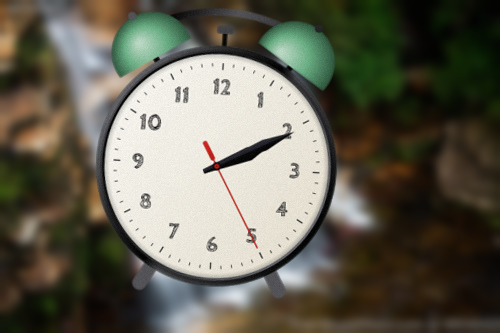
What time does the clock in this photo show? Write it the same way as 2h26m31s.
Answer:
2h10m25s
